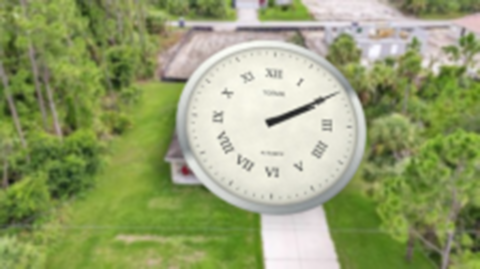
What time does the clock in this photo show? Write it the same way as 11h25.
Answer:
2h10
